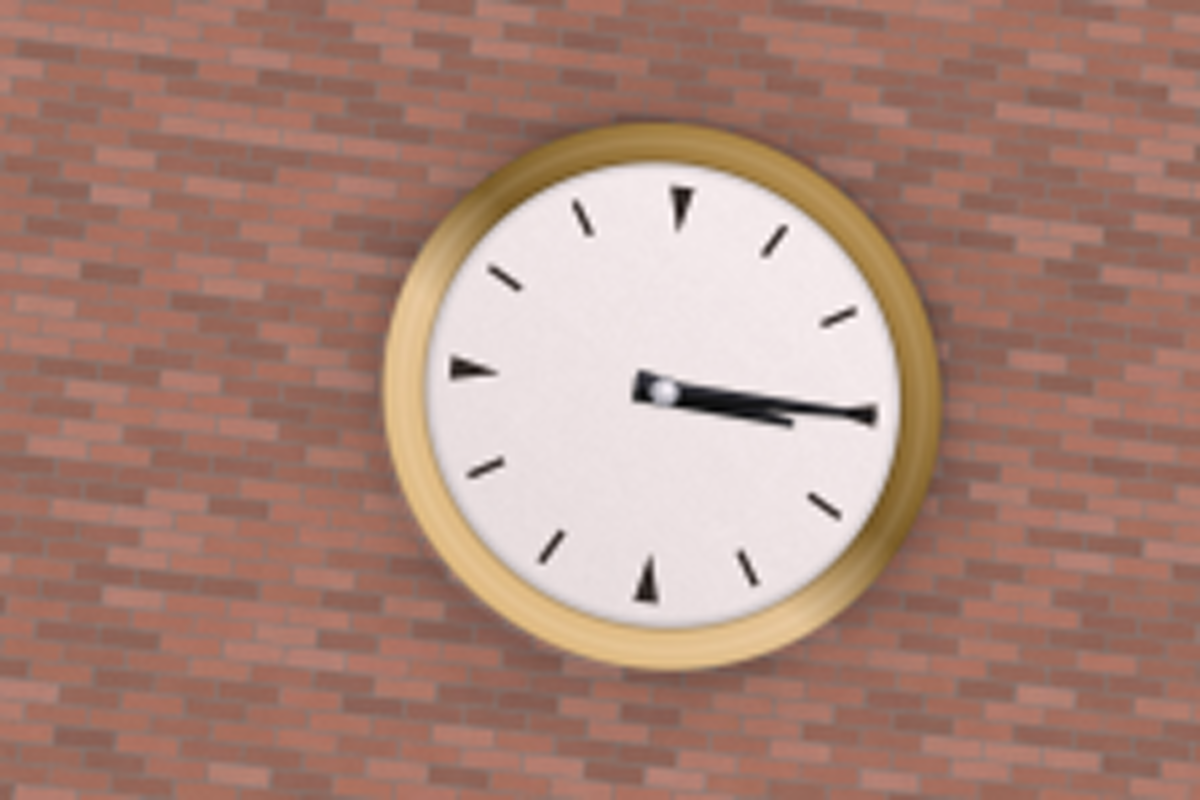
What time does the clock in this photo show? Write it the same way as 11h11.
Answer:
3h15
